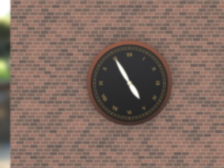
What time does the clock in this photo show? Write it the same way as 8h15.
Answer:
4h55
